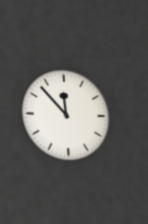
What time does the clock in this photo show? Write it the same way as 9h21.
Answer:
11h53
